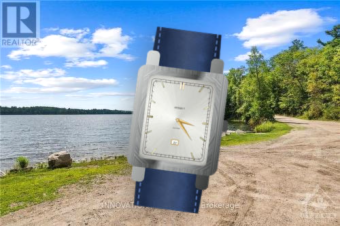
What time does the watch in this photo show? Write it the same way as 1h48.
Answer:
3h23
